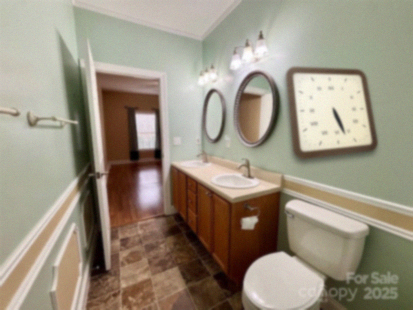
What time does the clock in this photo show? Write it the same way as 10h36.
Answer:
5h27
